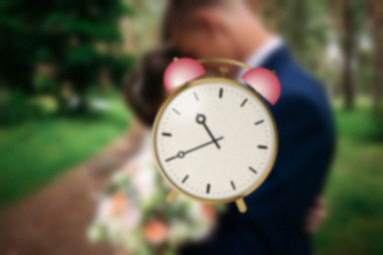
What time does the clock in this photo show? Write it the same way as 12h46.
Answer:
10h40
